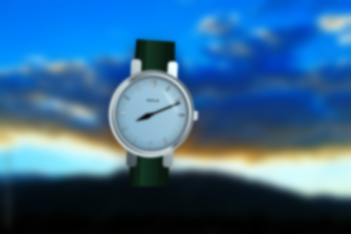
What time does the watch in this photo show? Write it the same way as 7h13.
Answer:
8h11
